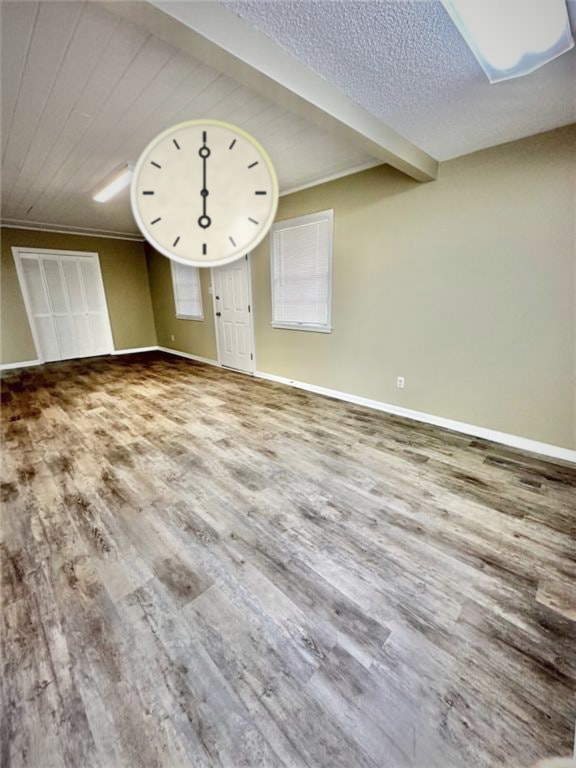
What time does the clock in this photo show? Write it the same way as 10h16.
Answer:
6h00
